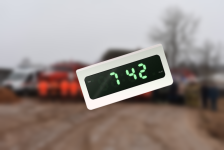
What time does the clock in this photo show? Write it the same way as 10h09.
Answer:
7h42
